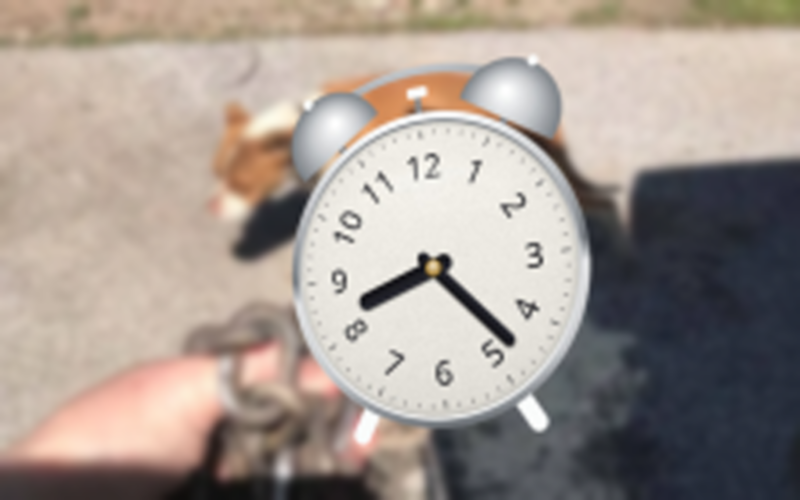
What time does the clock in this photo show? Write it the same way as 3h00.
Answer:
8h23
